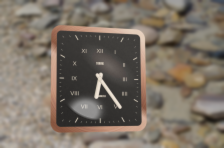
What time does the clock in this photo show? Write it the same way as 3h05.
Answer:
6h24
